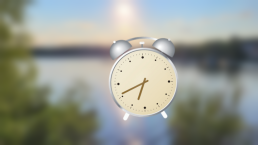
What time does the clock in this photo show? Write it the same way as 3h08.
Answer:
6h41
